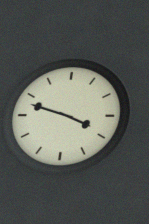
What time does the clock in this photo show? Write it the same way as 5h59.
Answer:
3h48
